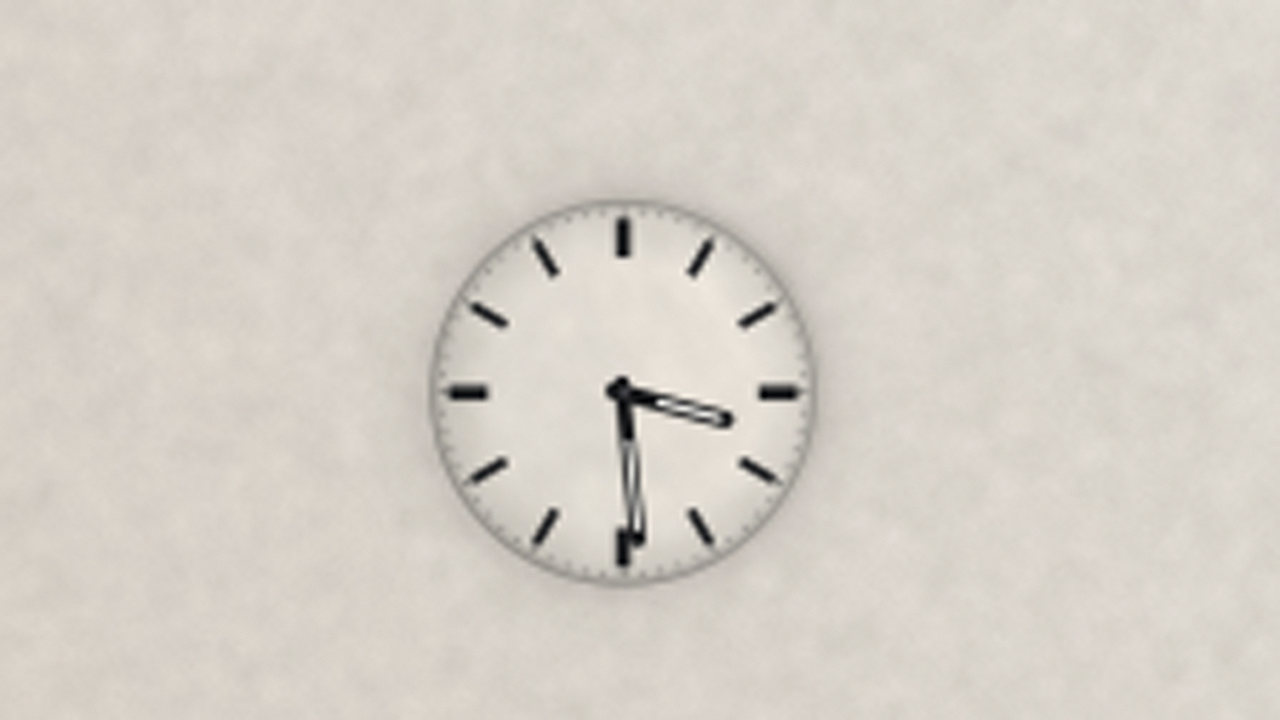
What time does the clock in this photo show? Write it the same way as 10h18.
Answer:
3h29
